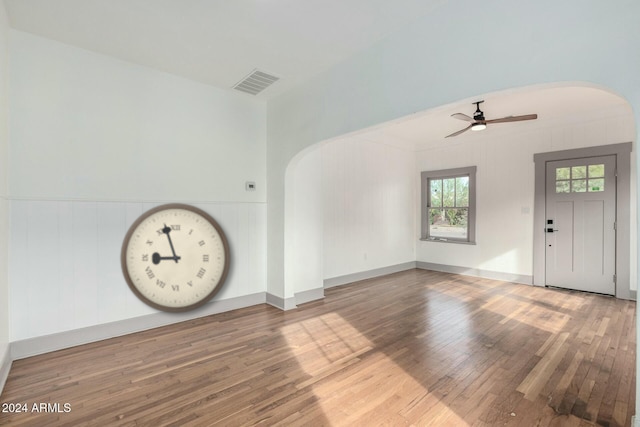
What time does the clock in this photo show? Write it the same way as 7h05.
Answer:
8h57
